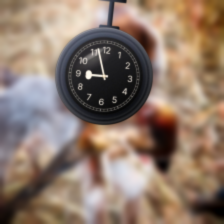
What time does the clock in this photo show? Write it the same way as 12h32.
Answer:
8h57
